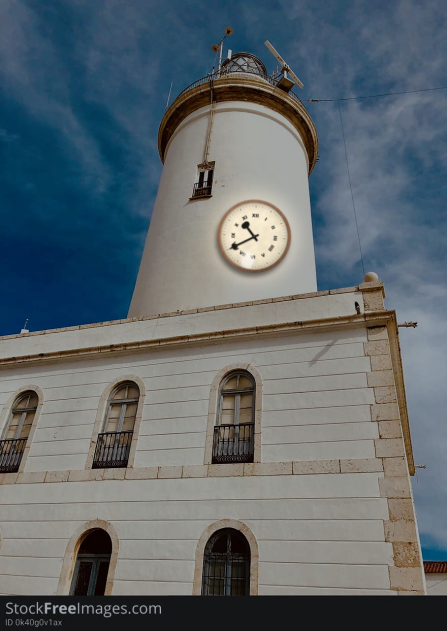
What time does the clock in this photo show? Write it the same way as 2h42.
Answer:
10h40
